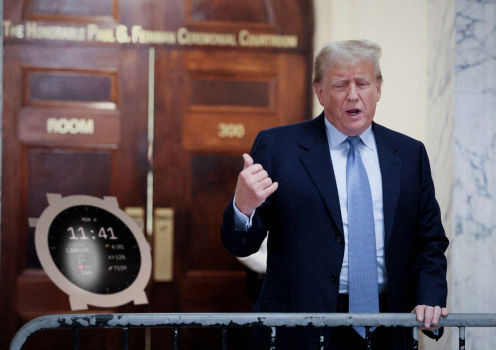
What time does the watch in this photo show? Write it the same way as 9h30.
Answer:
11h41
